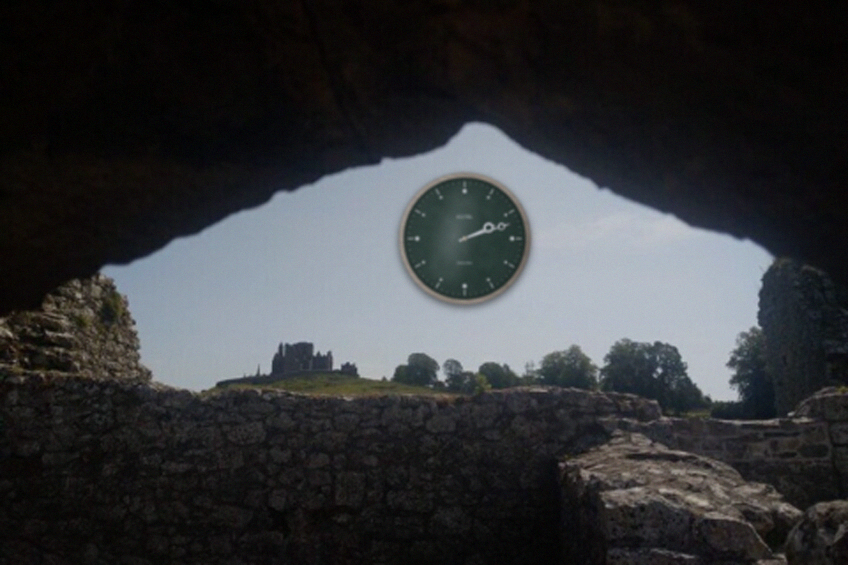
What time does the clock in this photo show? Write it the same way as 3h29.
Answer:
2h12
